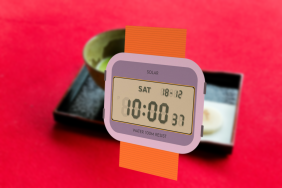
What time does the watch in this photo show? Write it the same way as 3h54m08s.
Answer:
10h00m37s
